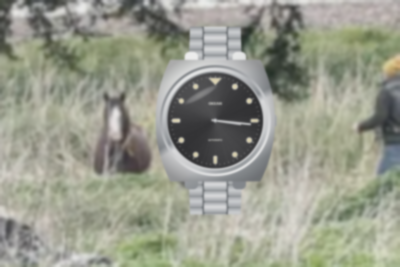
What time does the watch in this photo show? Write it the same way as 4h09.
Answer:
3h16
